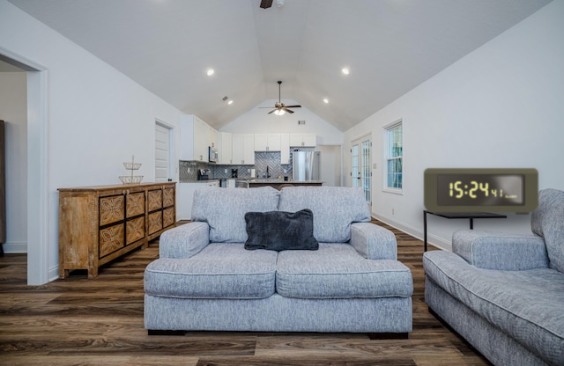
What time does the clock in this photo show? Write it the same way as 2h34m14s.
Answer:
15h24m41s
